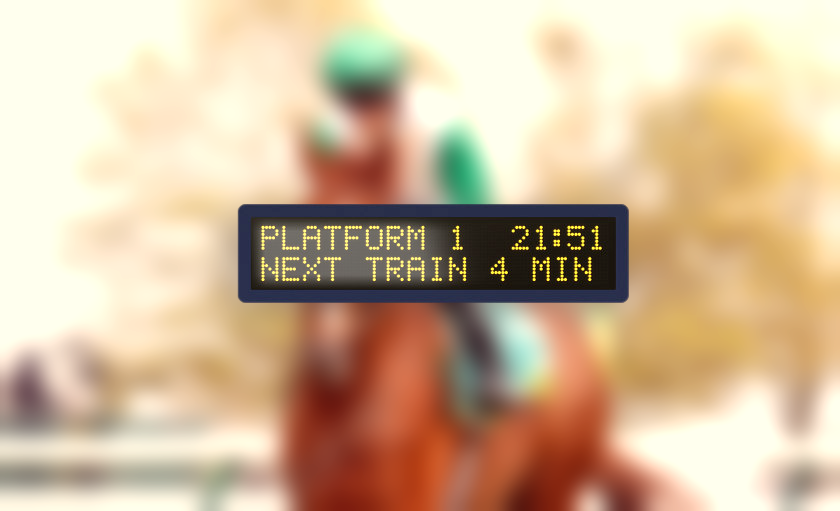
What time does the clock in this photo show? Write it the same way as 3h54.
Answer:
21h51
